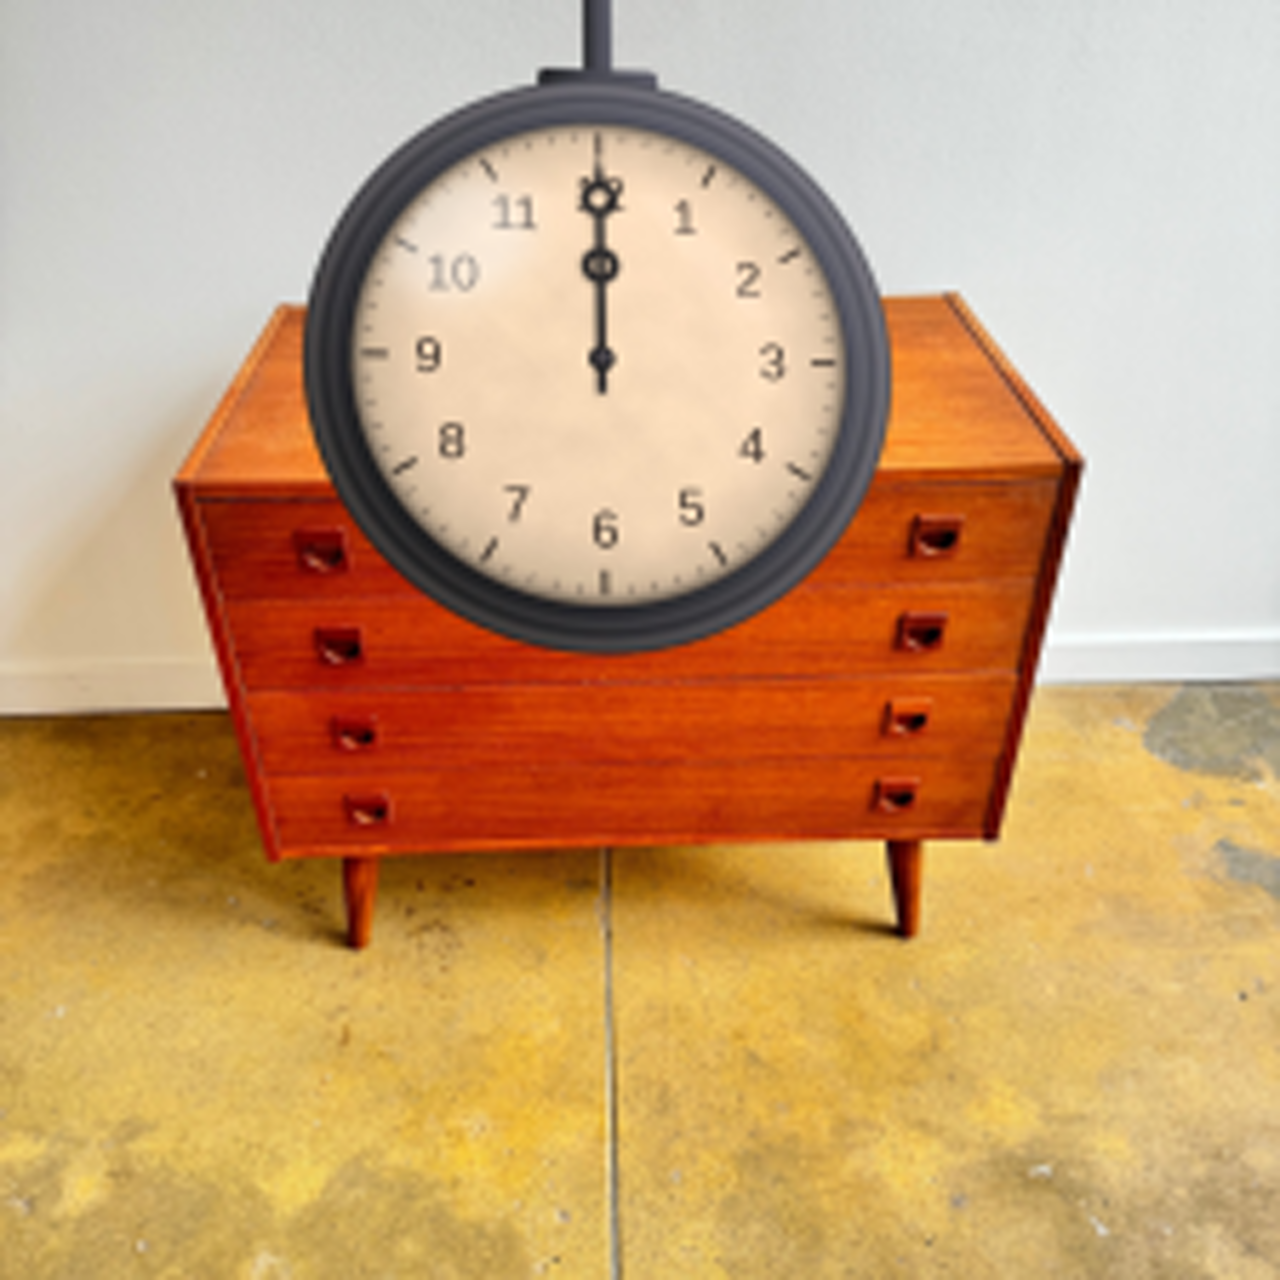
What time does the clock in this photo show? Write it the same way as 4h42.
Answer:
12h00
